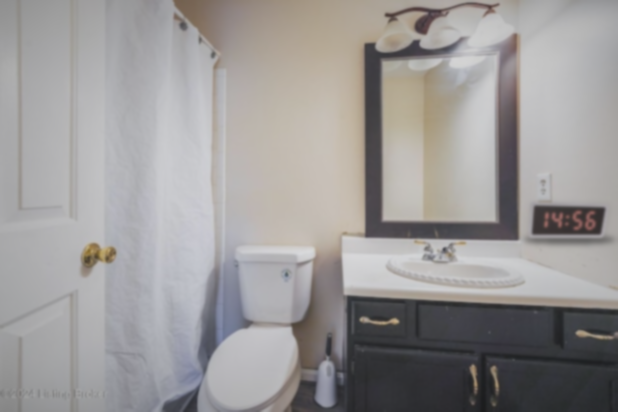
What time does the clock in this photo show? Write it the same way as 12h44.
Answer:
14h56
